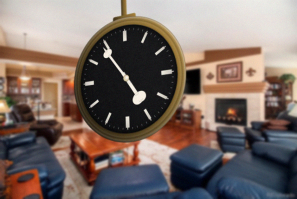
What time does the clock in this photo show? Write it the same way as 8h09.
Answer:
4h54
